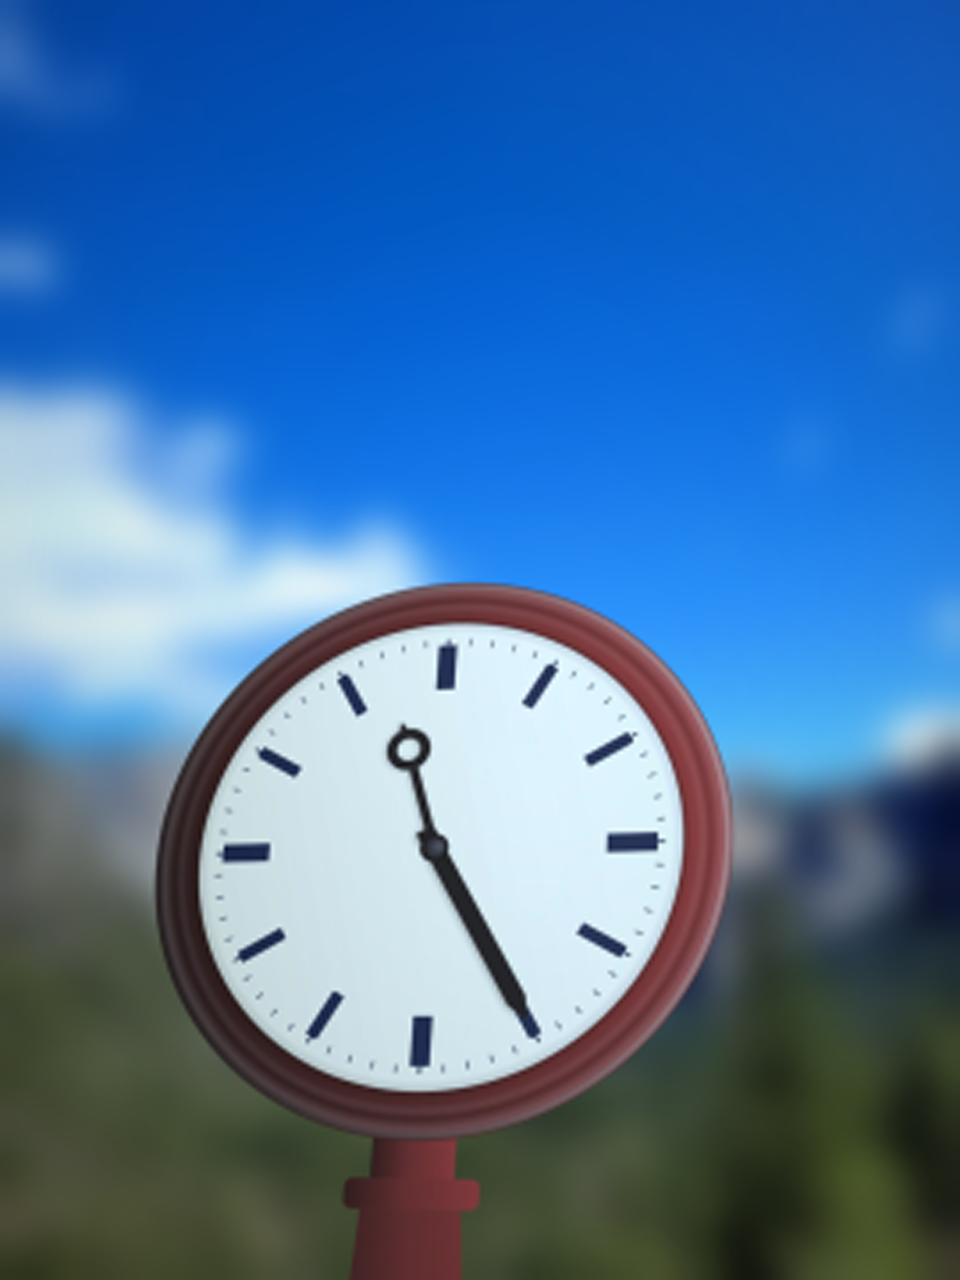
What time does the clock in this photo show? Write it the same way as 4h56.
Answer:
11h25
